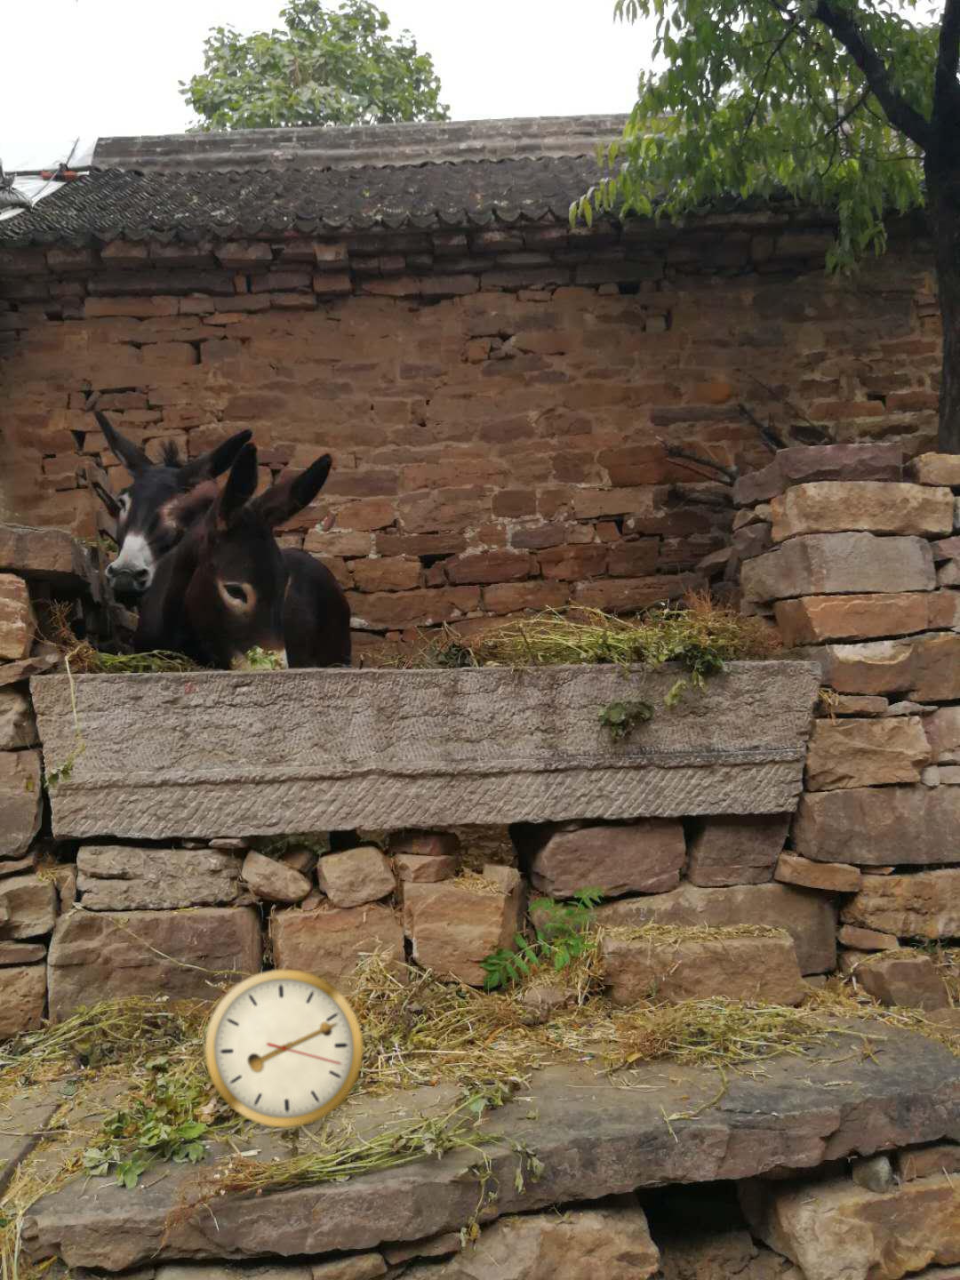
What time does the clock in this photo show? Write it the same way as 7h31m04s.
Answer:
8h11m18s
